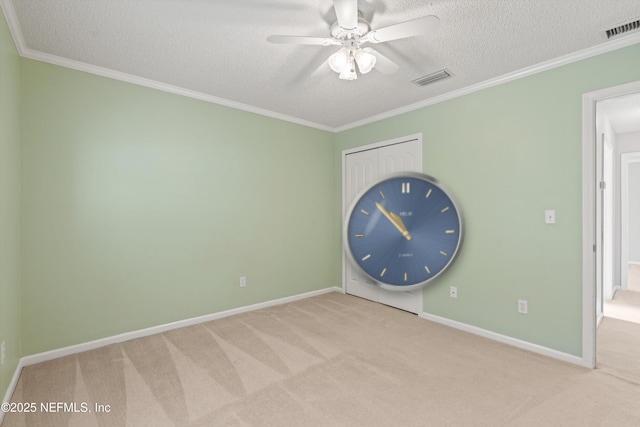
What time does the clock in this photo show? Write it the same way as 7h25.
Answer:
10h53
